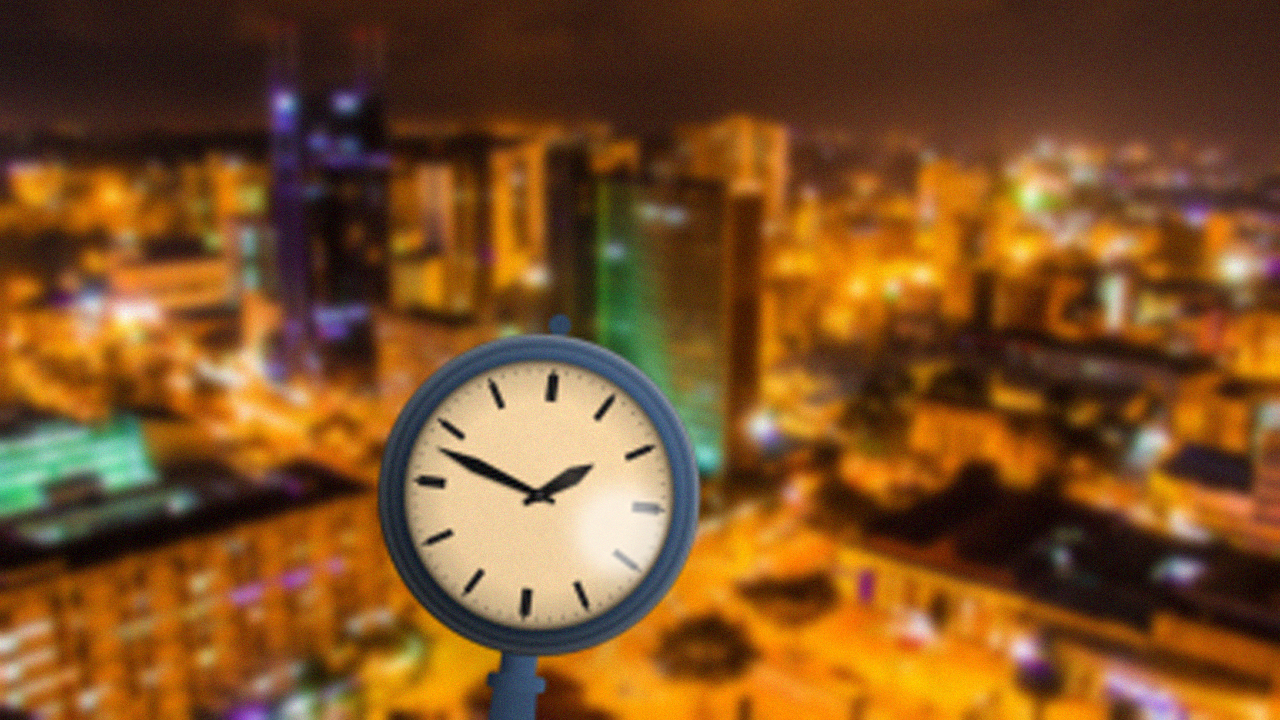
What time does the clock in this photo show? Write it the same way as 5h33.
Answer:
1h48
